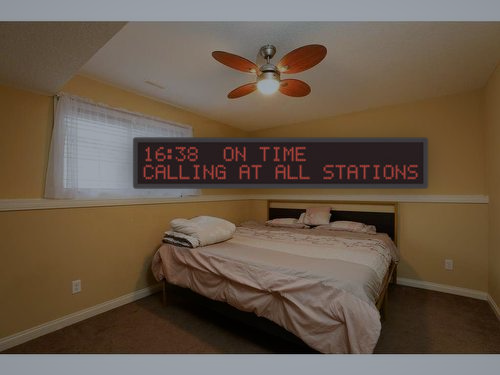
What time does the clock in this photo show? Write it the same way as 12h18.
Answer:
16h38
